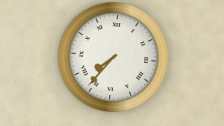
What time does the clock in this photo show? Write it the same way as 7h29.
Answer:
7h36
